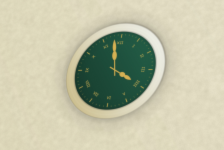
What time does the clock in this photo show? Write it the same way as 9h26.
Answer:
3h58
